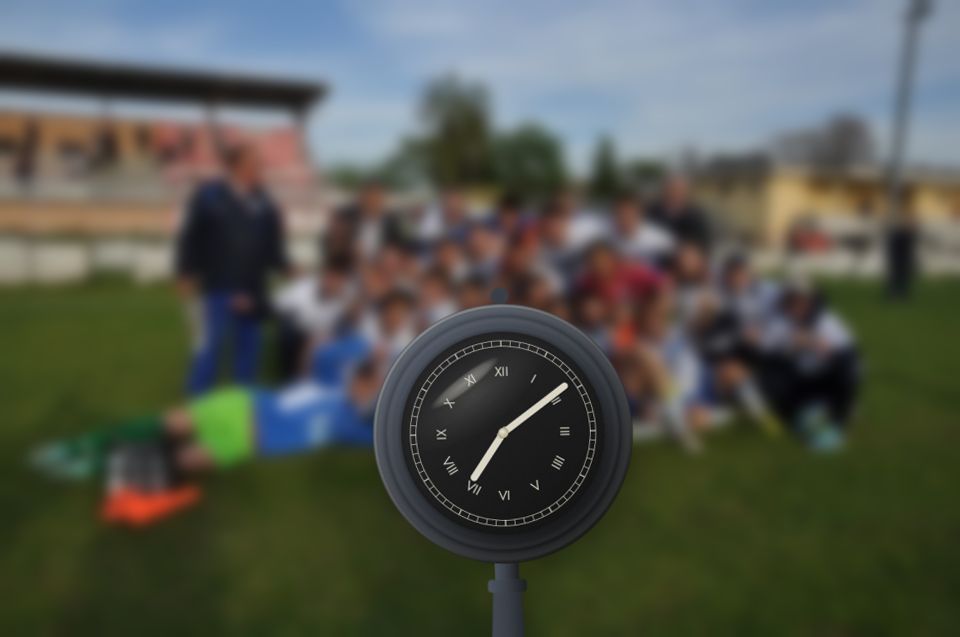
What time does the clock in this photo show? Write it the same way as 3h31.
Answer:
7h09
